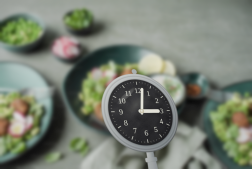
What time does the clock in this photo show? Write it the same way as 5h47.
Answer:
3h02
